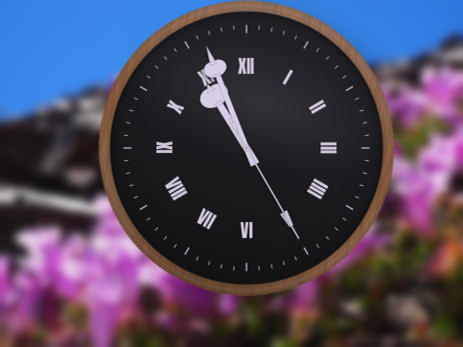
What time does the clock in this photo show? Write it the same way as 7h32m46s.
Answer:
10h56m25s
